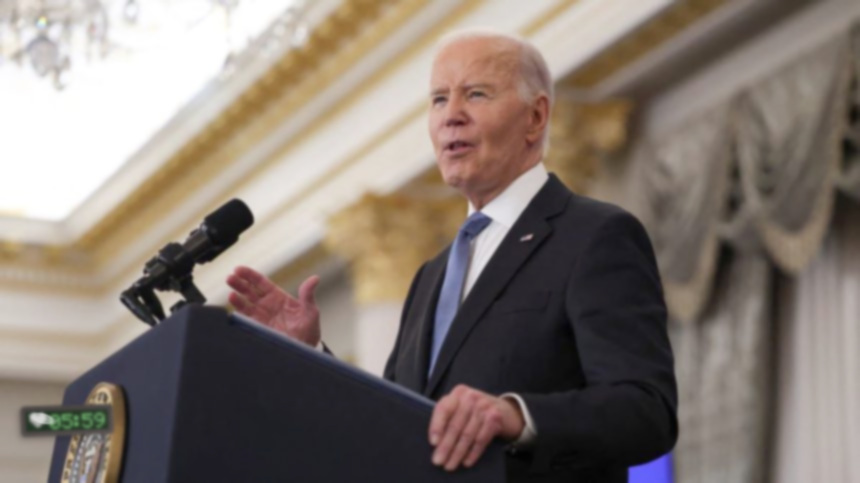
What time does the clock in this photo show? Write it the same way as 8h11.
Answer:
5h59
